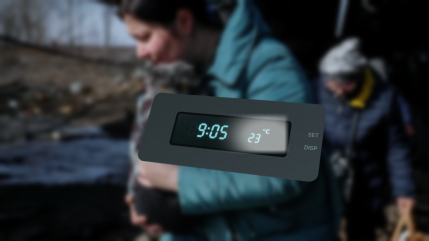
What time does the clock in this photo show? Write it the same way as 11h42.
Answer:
9h05
